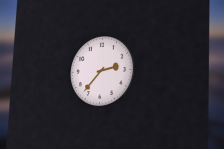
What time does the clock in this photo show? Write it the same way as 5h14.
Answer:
2h37
